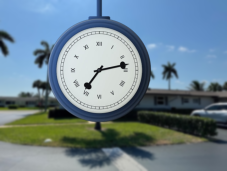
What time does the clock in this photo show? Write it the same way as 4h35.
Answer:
7h13
